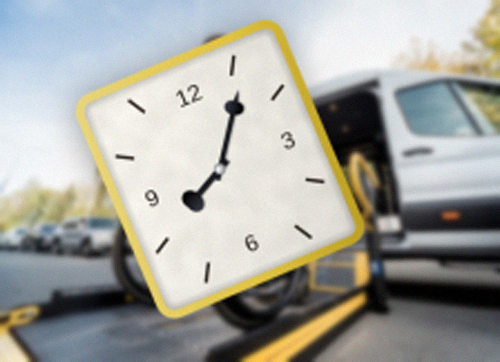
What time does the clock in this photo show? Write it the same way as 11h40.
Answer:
8h06
